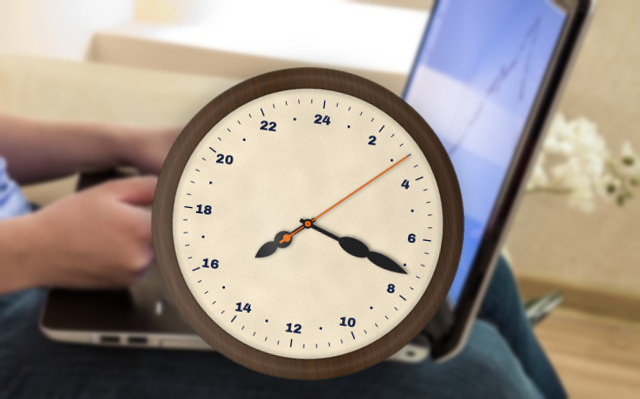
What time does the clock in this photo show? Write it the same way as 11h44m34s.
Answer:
15h18m08s
